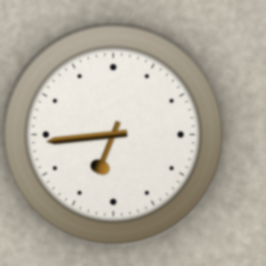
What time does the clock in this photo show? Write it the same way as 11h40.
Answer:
6h44
